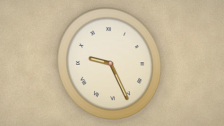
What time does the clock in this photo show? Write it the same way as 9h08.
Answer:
9h26
